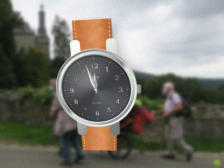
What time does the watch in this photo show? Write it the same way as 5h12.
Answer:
11h57
